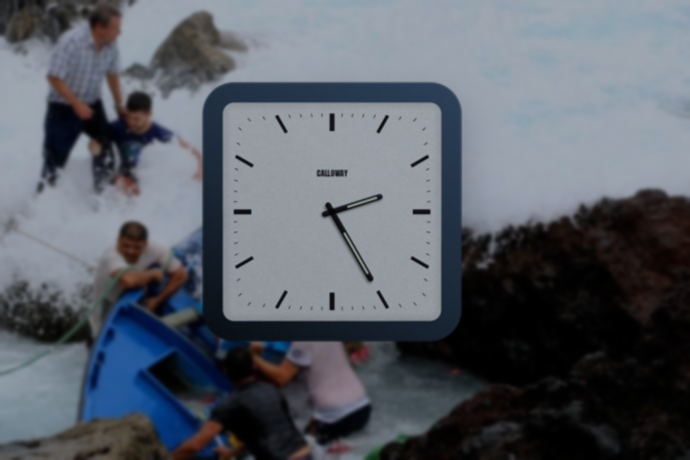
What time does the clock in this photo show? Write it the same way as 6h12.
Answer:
2h25
